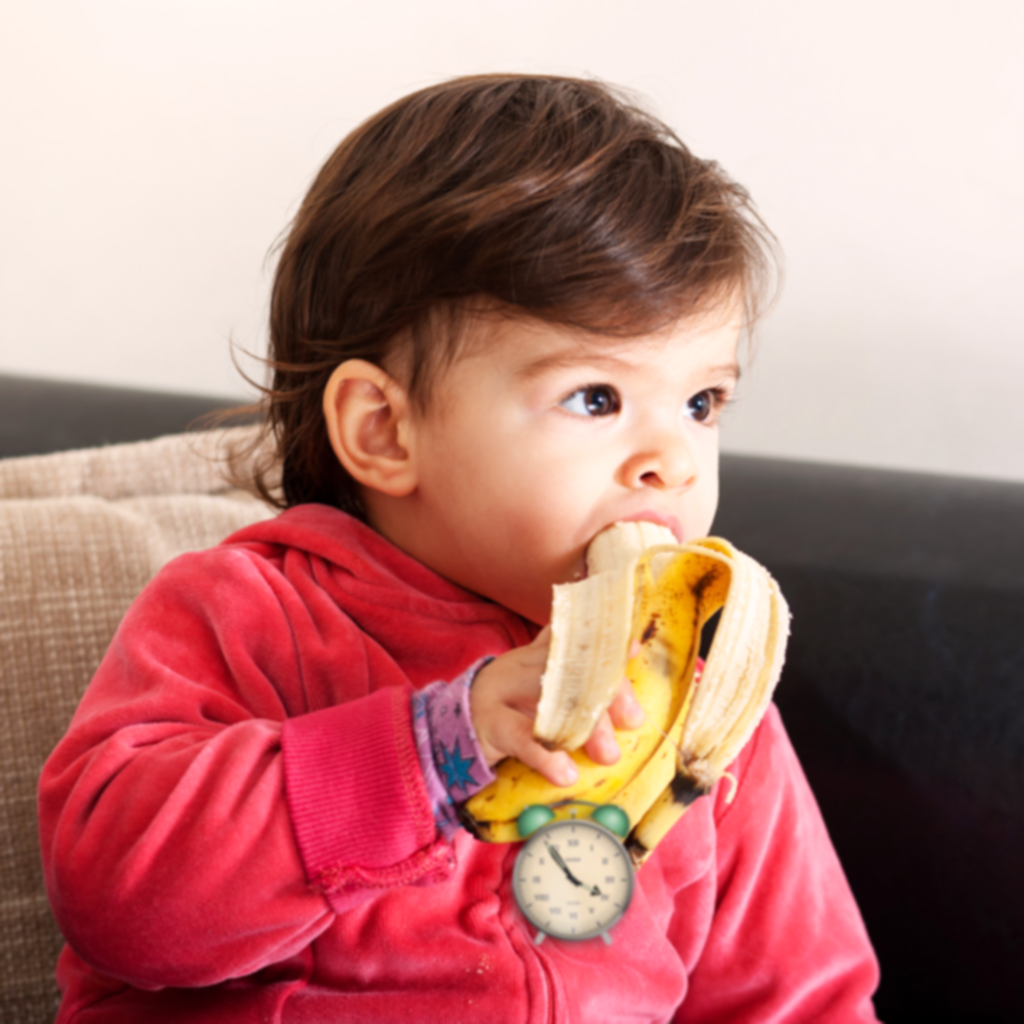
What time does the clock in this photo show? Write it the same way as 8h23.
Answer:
3h54
